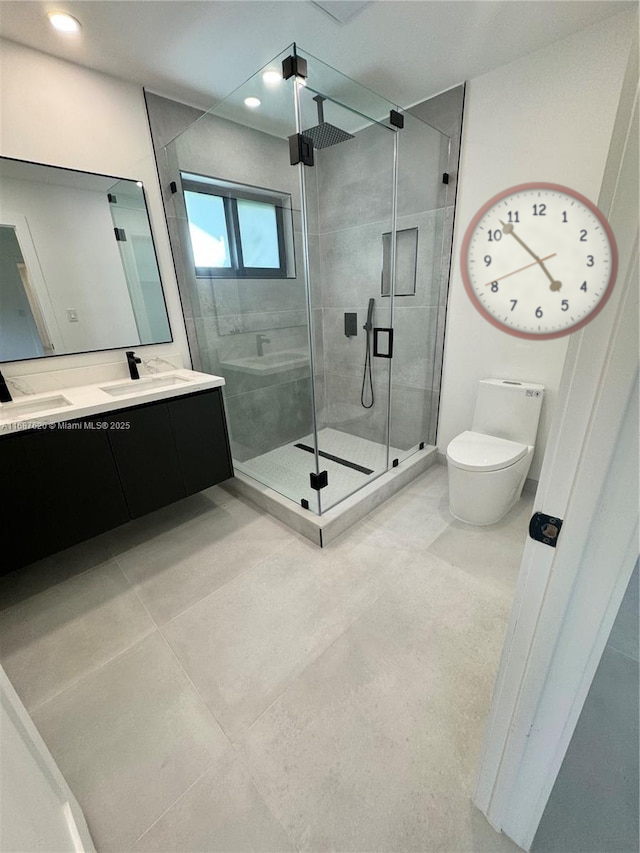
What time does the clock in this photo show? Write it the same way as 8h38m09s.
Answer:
4h52m41s
